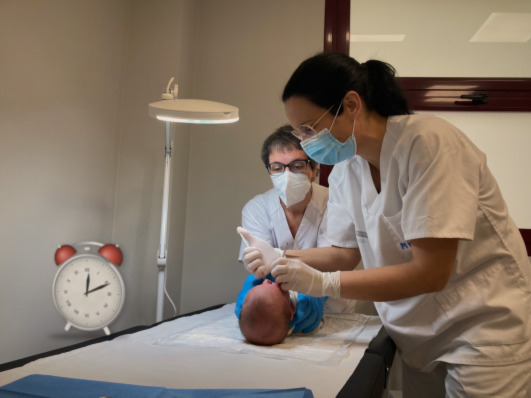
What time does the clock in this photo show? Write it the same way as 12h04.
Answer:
12h11
